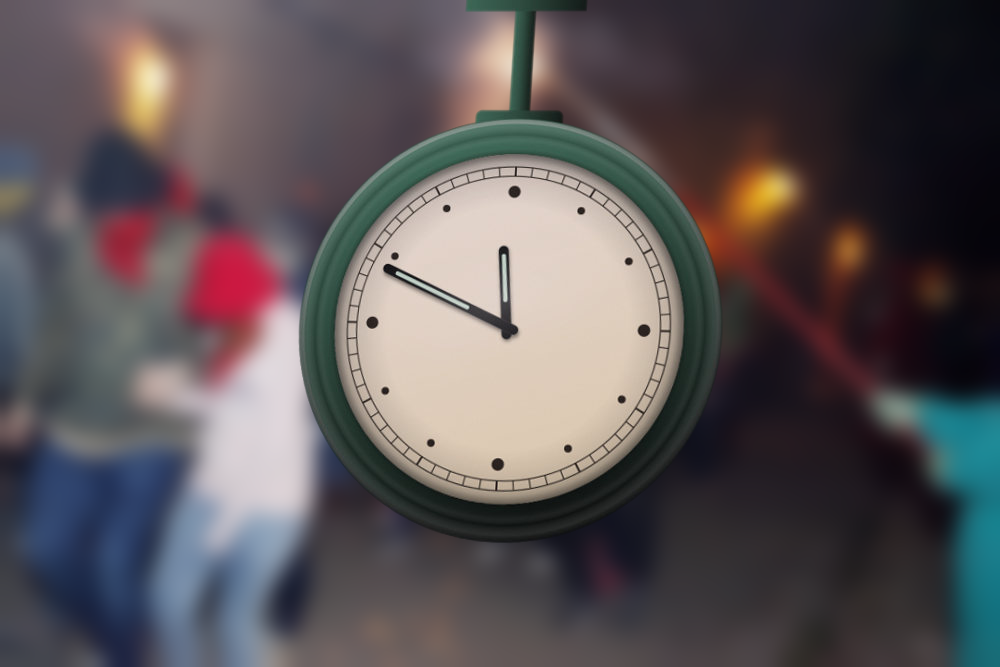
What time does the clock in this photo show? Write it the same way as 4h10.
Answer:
11h49
